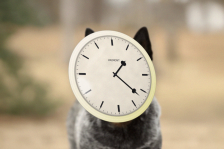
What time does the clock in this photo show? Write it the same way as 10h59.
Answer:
1h22
